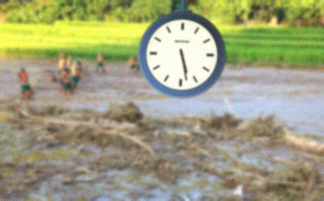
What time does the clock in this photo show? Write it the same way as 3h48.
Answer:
5h28
